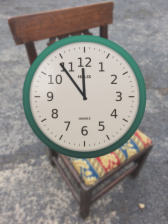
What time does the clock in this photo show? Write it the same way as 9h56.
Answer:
11h54
